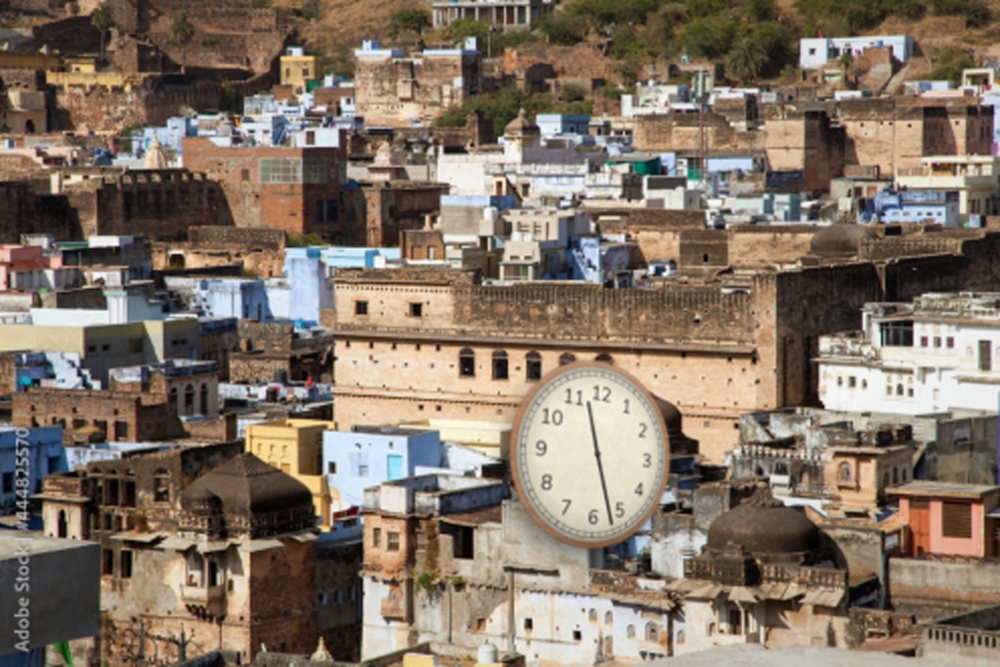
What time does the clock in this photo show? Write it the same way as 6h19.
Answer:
11h27
